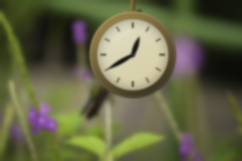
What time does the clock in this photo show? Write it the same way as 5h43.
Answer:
12h40
